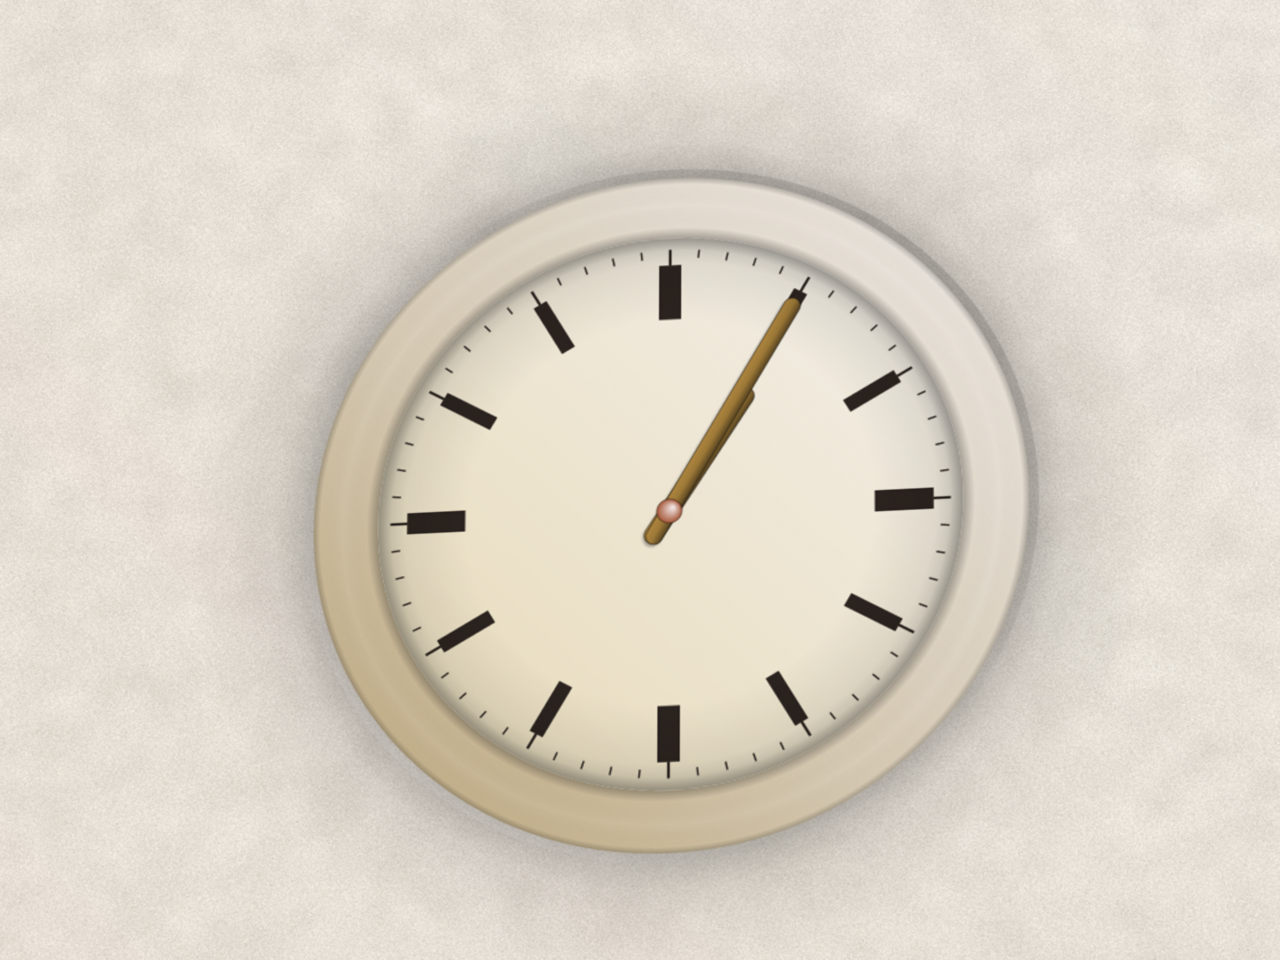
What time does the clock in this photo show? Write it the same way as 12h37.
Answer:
1h05
